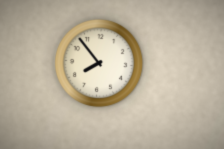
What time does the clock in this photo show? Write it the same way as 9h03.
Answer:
7h53
